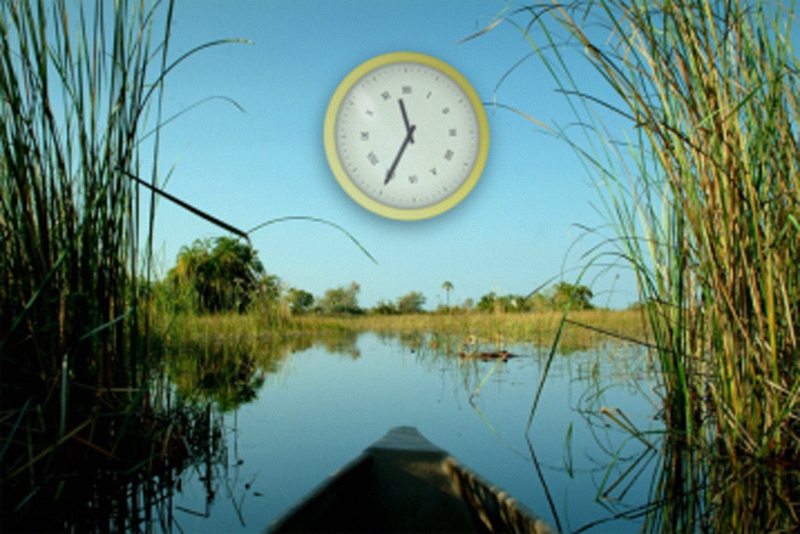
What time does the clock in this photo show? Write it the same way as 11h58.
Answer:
11h35
